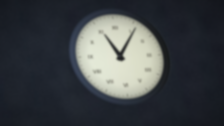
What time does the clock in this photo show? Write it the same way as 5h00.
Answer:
11h06
